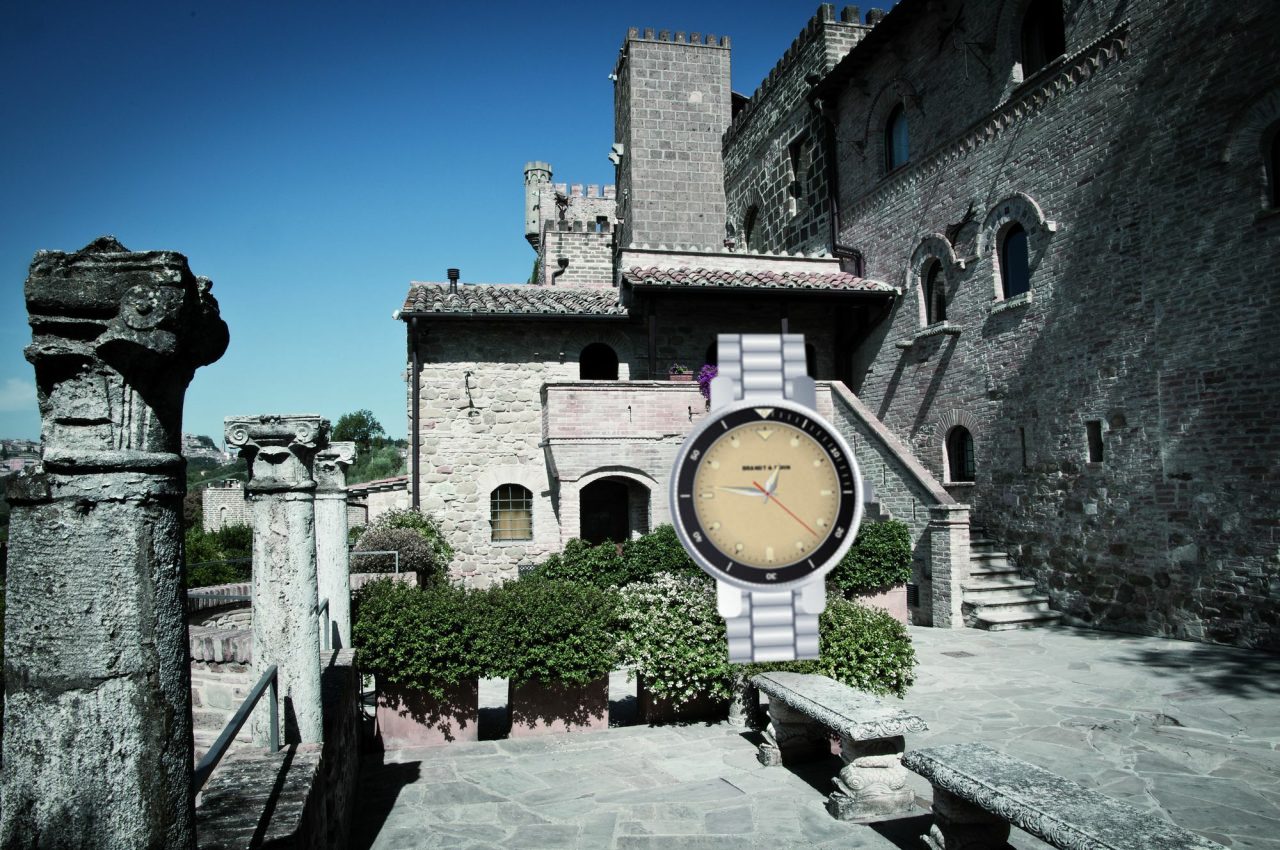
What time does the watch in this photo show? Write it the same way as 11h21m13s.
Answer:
12h46m22s
